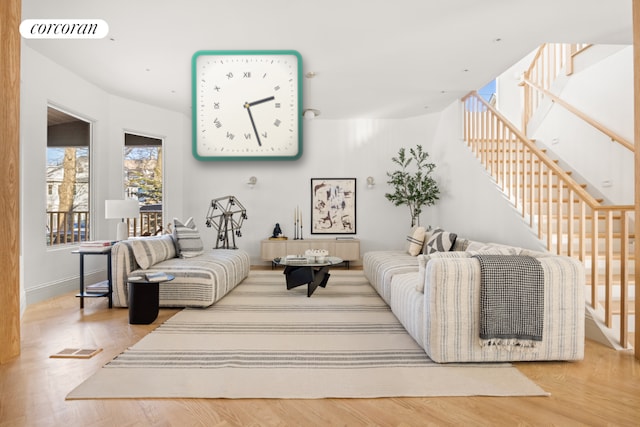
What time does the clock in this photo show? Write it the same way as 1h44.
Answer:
2h27
